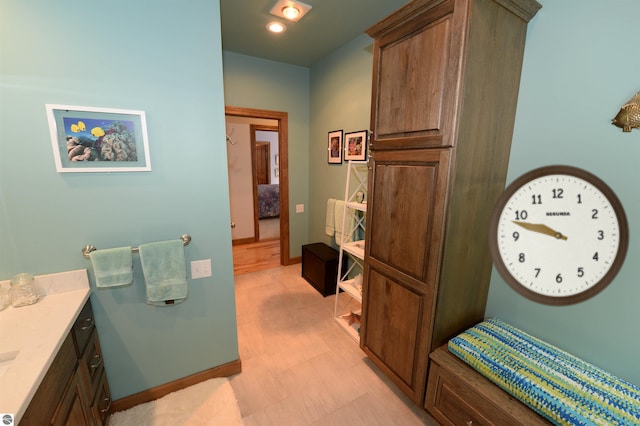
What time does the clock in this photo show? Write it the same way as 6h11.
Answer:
9h48
